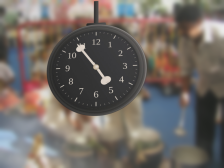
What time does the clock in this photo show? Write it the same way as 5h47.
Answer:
4h54
